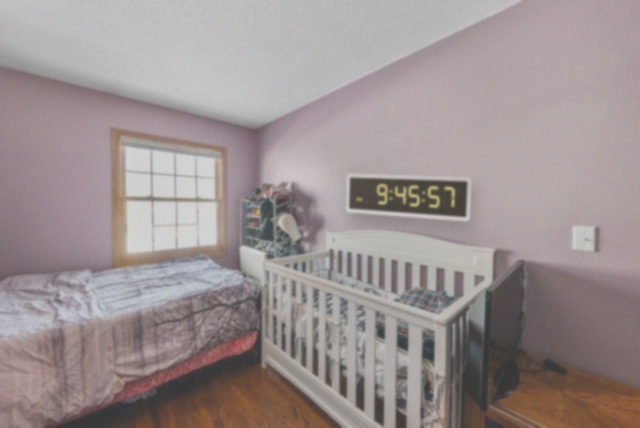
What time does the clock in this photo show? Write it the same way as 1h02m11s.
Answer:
9h45m57s
